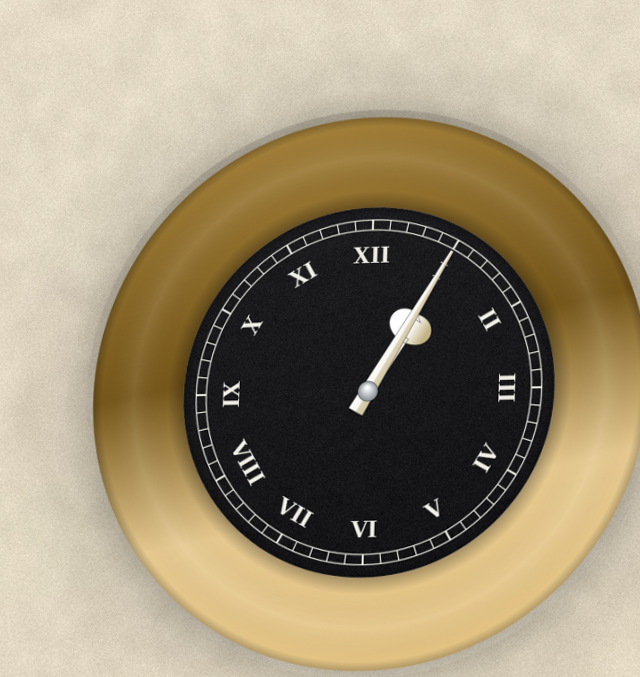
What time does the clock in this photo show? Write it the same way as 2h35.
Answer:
1h05
